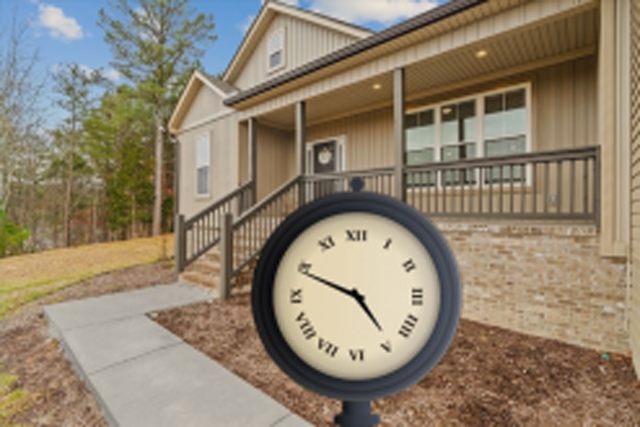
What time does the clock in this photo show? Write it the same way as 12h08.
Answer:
4h49
